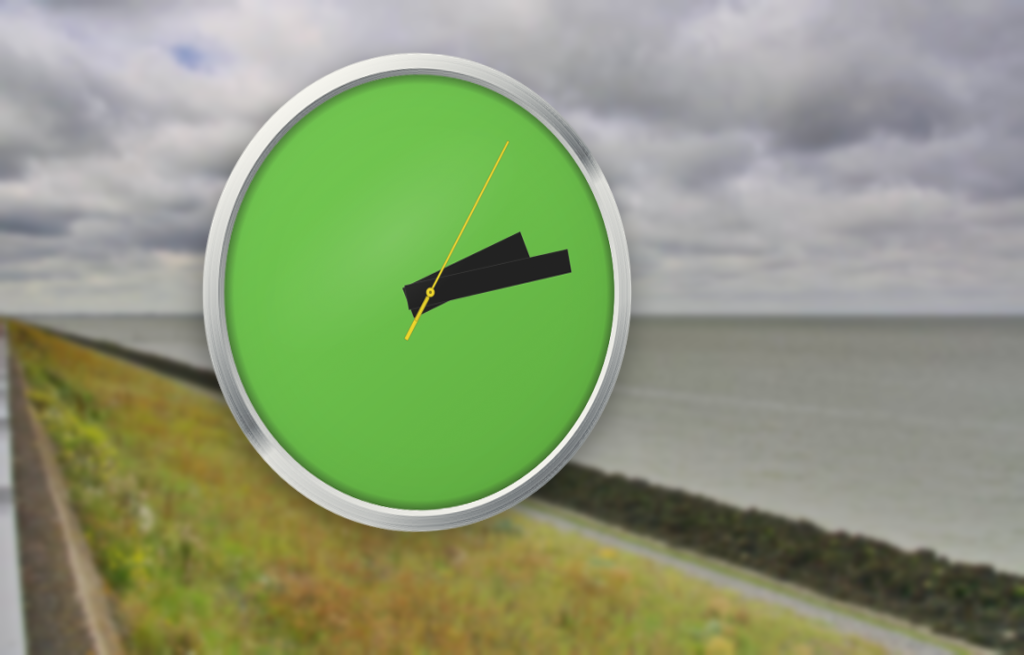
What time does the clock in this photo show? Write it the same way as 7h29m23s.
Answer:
2h13m05s
